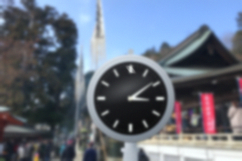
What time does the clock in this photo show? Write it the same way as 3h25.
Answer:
3h09
